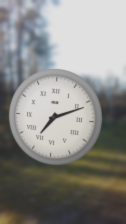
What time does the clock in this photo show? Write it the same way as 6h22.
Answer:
7h11
